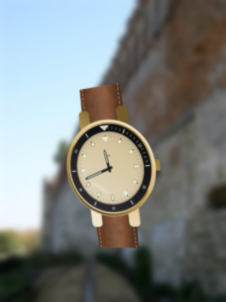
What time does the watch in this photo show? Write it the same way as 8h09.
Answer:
11h42
